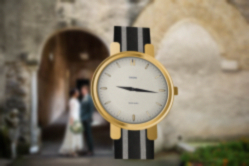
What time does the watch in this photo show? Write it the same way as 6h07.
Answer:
9h16
